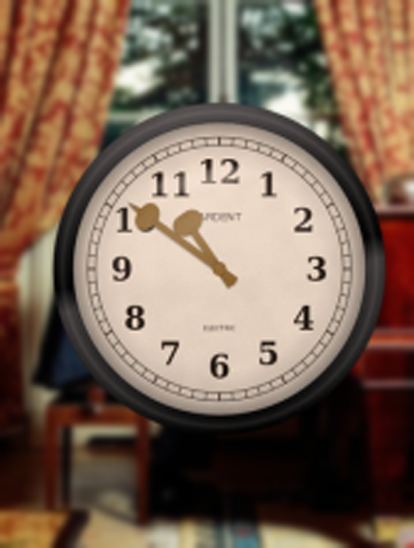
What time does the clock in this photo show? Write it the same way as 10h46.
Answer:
10h51
